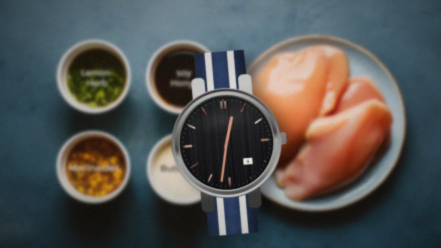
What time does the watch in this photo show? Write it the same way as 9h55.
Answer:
12h32
